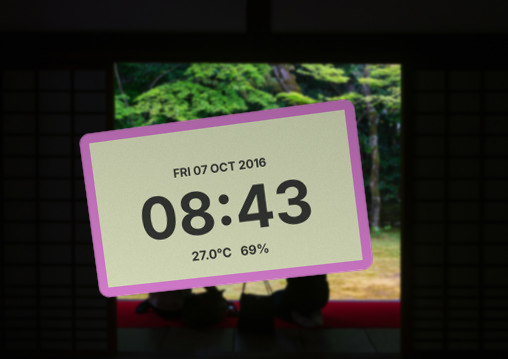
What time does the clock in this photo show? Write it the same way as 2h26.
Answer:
8h43
